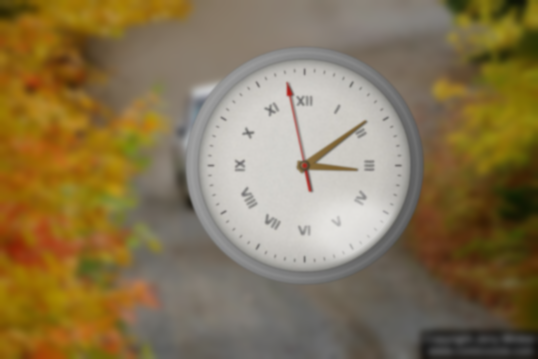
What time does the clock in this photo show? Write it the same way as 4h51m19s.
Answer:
3h08m58s
